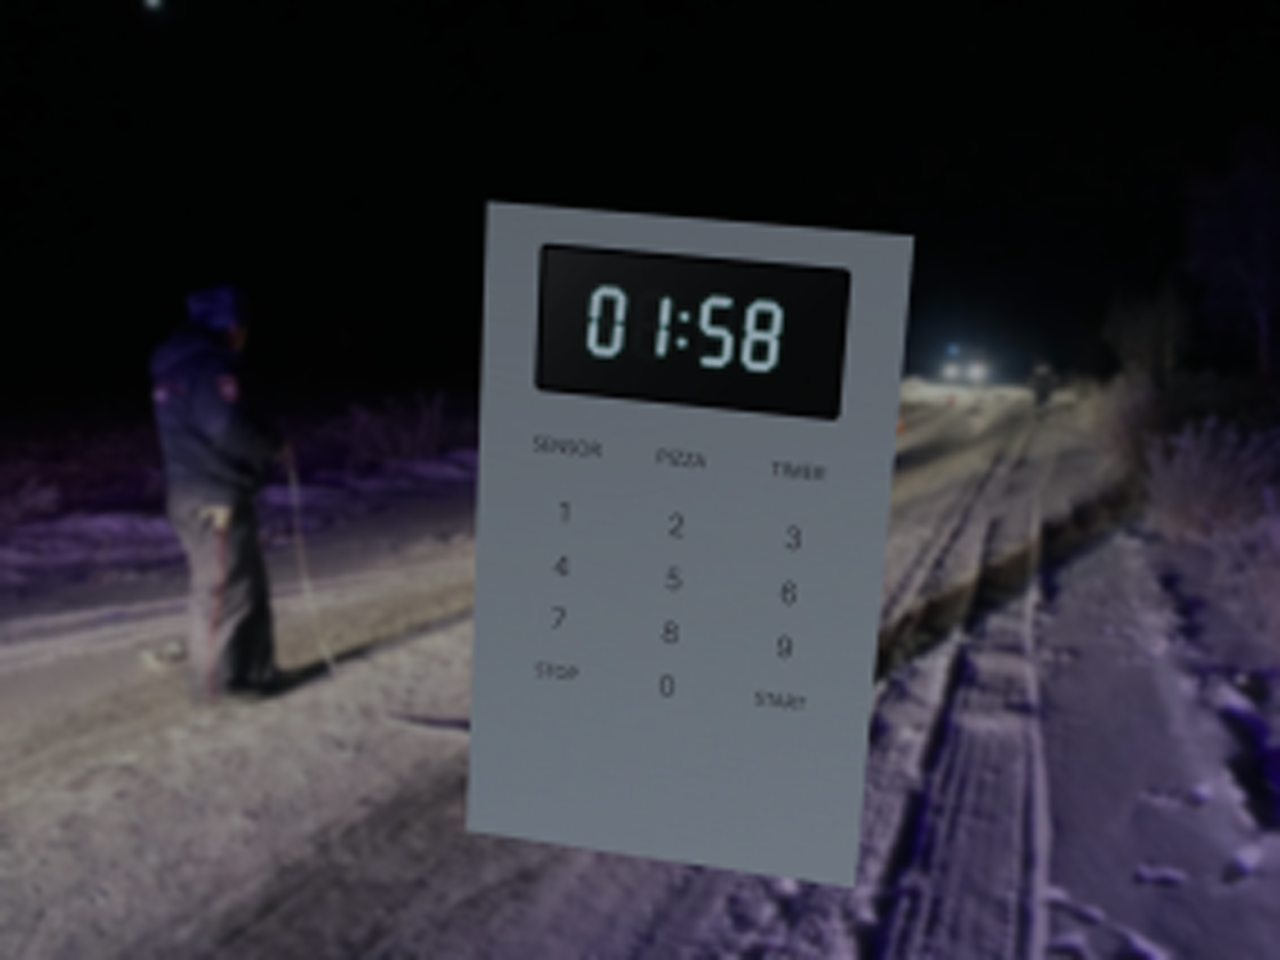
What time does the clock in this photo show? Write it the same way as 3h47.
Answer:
1h58
